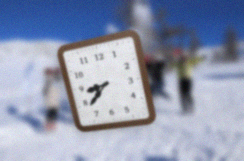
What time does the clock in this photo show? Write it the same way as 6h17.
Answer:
8h38
